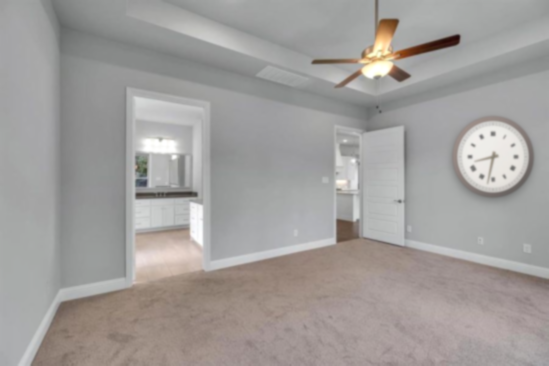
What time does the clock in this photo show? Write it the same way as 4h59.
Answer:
8h32
